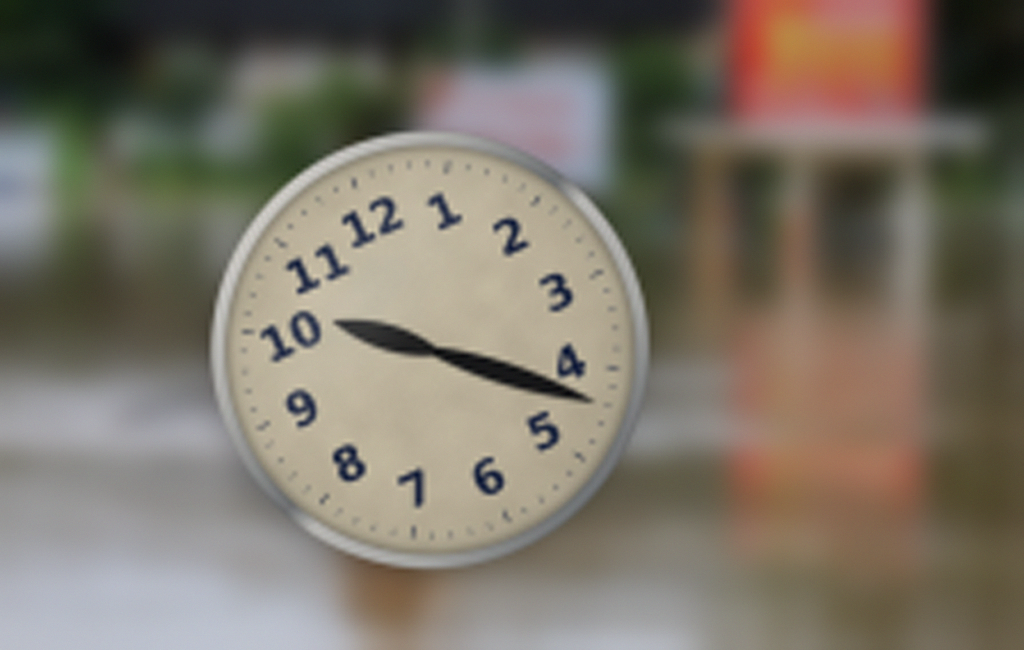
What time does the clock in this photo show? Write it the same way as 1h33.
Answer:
10h22
